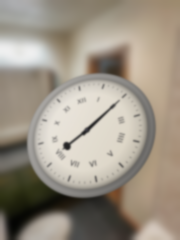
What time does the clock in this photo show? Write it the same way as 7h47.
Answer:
8h10
